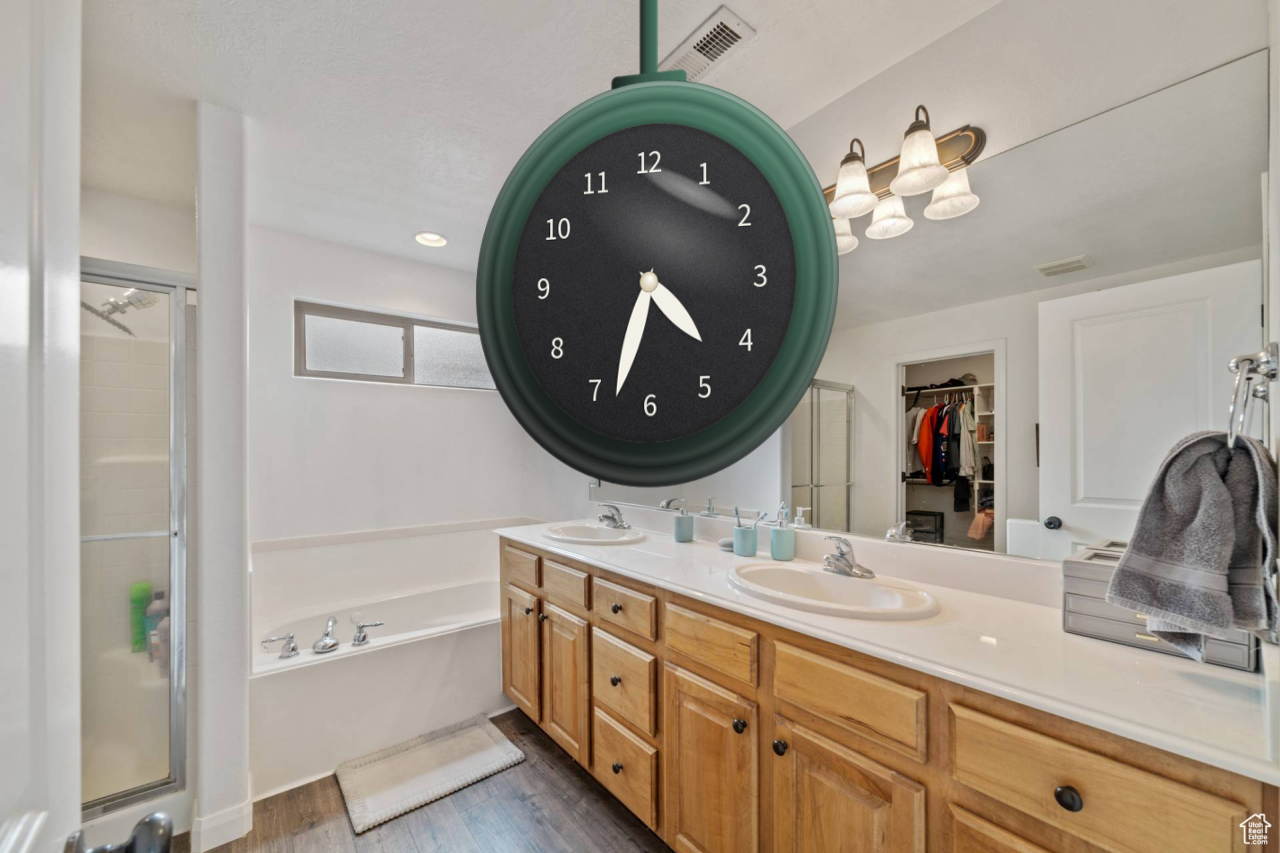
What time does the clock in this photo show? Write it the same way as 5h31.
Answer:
4h33
